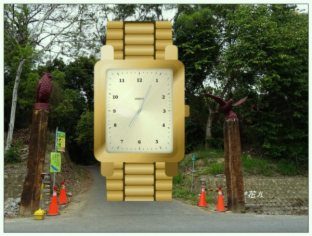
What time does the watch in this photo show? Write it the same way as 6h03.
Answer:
7h04
